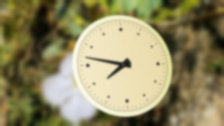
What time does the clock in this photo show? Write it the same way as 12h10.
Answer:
7h47
